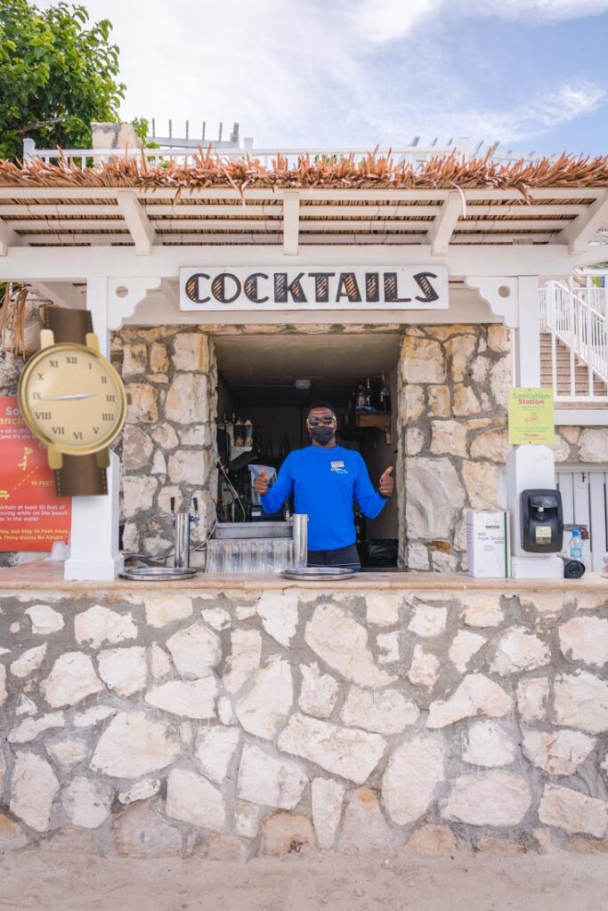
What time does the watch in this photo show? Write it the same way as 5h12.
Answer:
2h44
